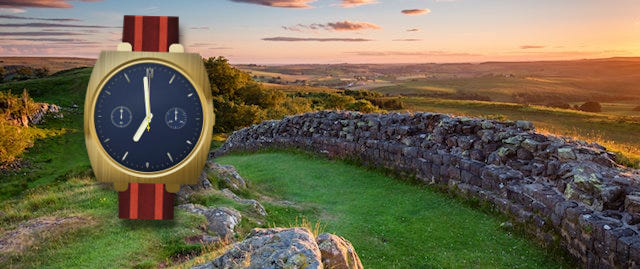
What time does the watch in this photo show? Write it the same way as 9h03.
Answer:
6h59
